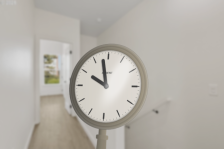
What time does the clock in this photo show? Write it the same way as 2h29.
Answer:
9h58
